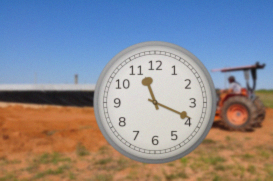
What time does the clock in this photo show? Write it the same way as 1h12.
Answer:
11h19
